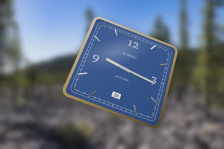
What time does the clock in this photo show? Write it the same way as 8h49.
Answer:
9h16
